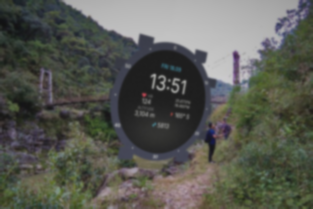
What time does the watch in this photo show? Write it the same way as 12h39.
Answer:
13h51
